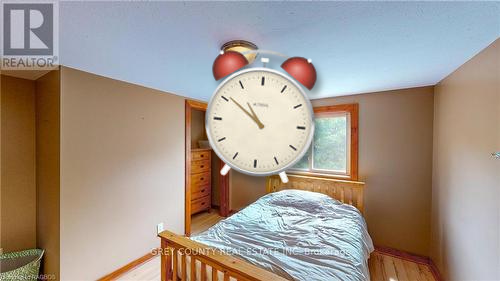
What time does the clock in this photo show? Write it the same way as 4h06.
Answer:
10h51
